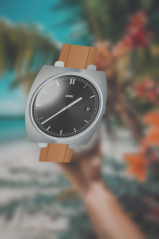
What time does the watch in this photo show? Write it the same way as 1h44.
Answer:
1h38
